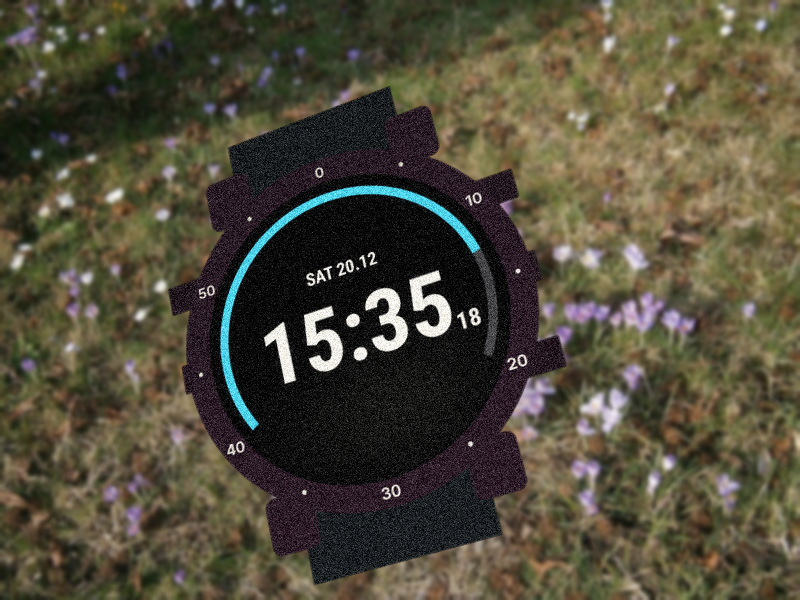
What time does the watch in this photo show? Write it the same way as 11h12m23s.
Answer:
15h35m18s
